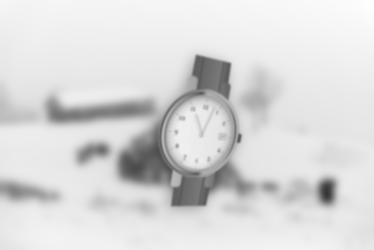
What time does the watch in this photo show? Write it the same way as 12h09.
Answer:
11h03
